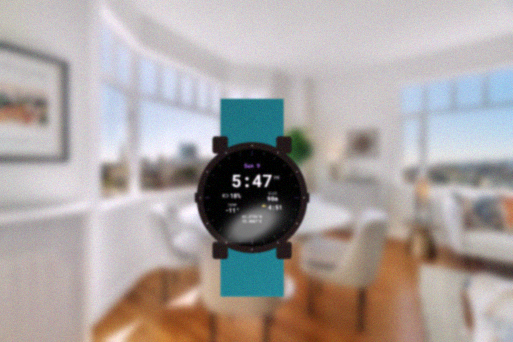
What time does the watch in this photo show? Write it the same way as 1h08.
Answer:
5h47
